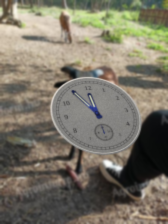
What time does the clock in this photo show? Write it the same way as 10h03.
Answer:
11h55
